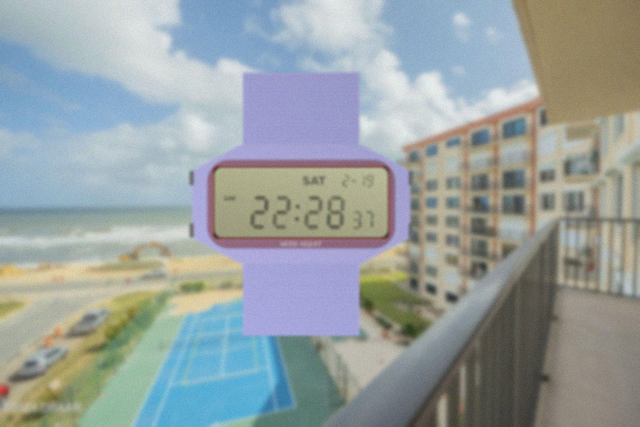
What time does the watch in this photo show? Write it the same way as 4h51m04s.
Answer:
22h28m37s
